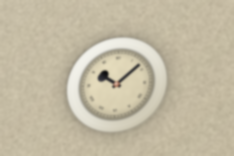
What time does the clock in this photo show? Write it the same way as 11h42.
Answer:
10h08
